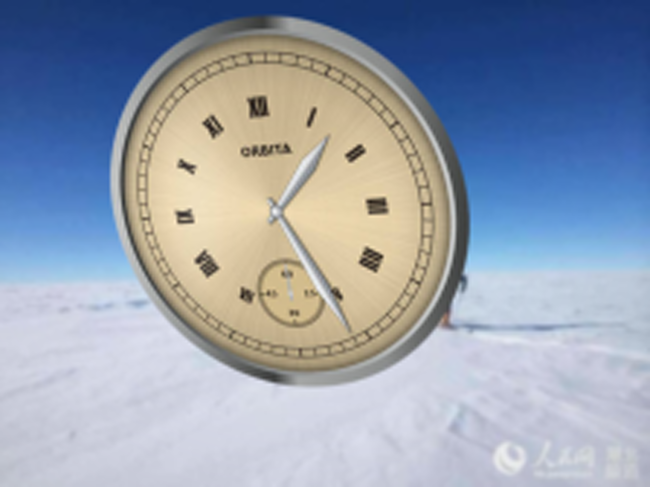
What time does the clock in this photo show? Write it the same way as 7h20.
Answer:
1h26
